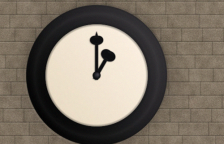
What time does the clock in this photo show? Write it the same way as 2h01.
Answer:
1h00
